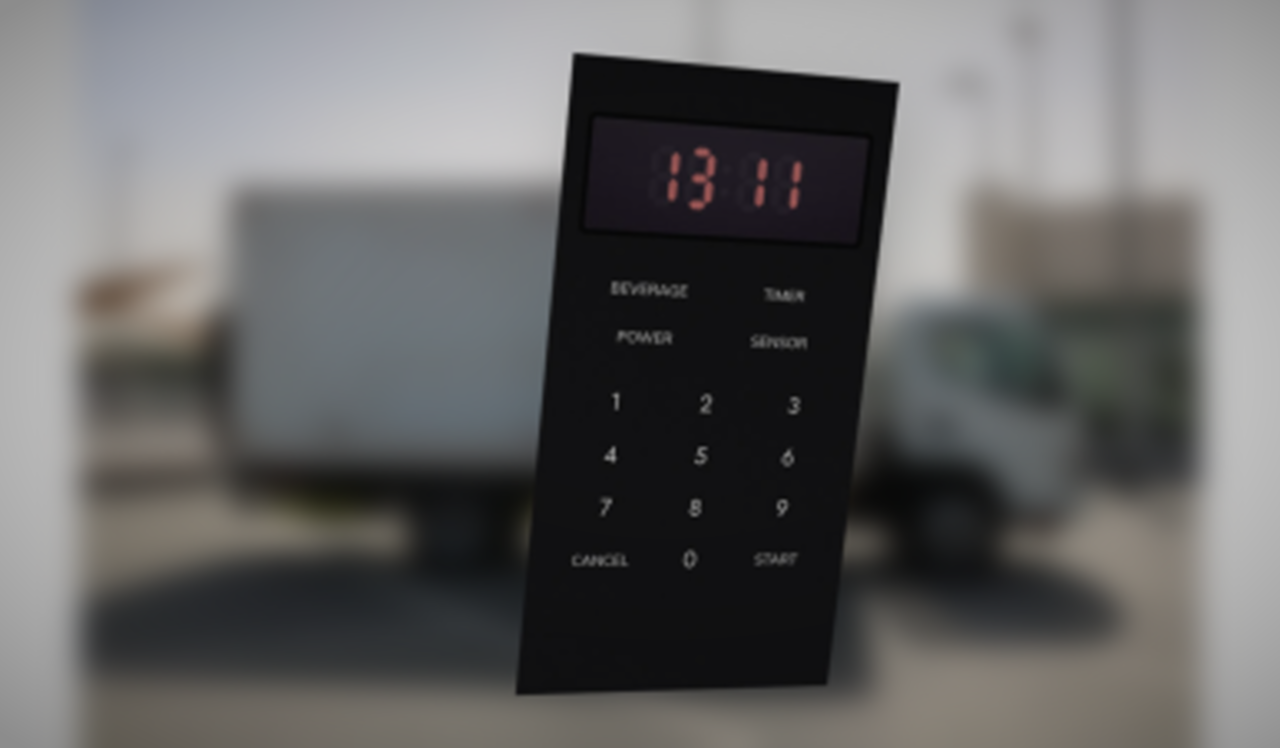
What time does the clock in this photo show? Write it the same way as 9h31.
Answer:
13h11
